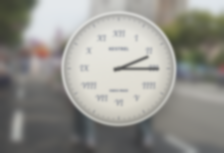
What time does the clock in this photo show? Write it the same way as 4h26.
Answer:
2h15
